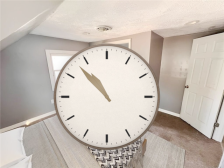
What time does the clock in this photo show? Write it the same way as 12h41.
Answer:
10h53
